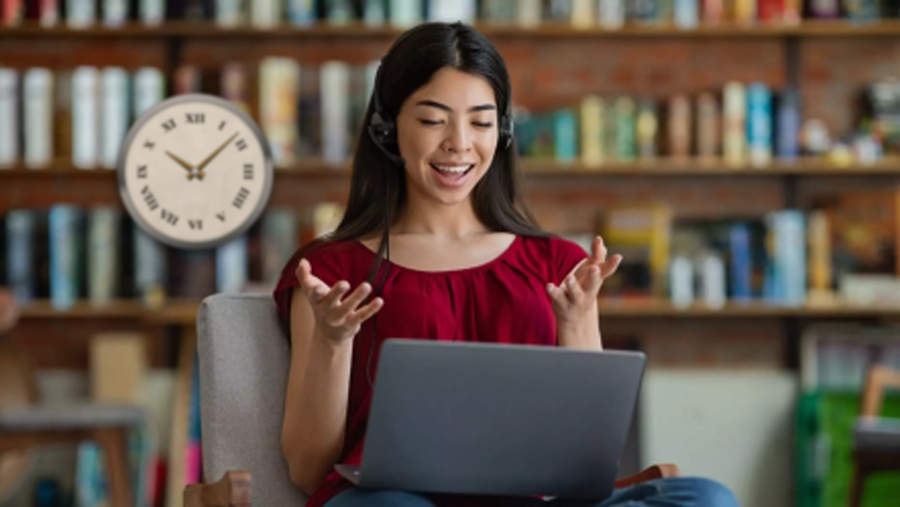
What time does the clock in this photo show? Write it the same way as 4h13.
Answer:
10h08
